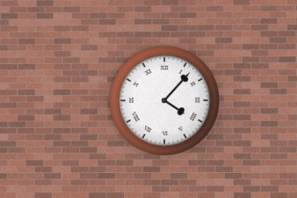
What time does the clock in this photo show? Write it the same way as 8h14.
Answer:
4h07
